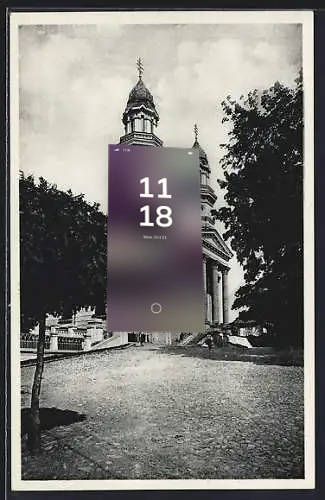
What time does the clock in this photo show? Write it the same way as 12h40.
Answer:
11h18
